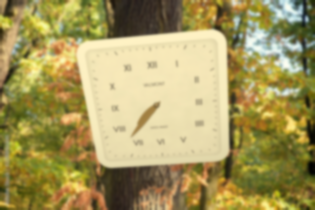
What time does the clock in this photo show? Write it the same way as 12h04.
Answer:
7h37
